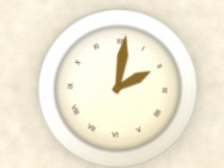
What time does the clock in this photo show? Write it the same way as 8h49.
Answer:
2h01
